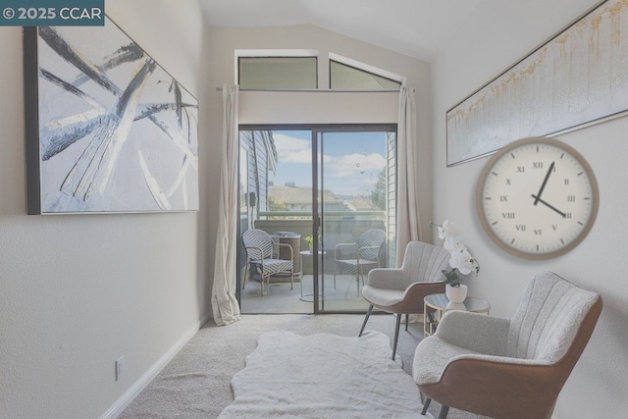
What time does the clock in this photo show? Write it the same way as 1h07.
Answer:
4h04
